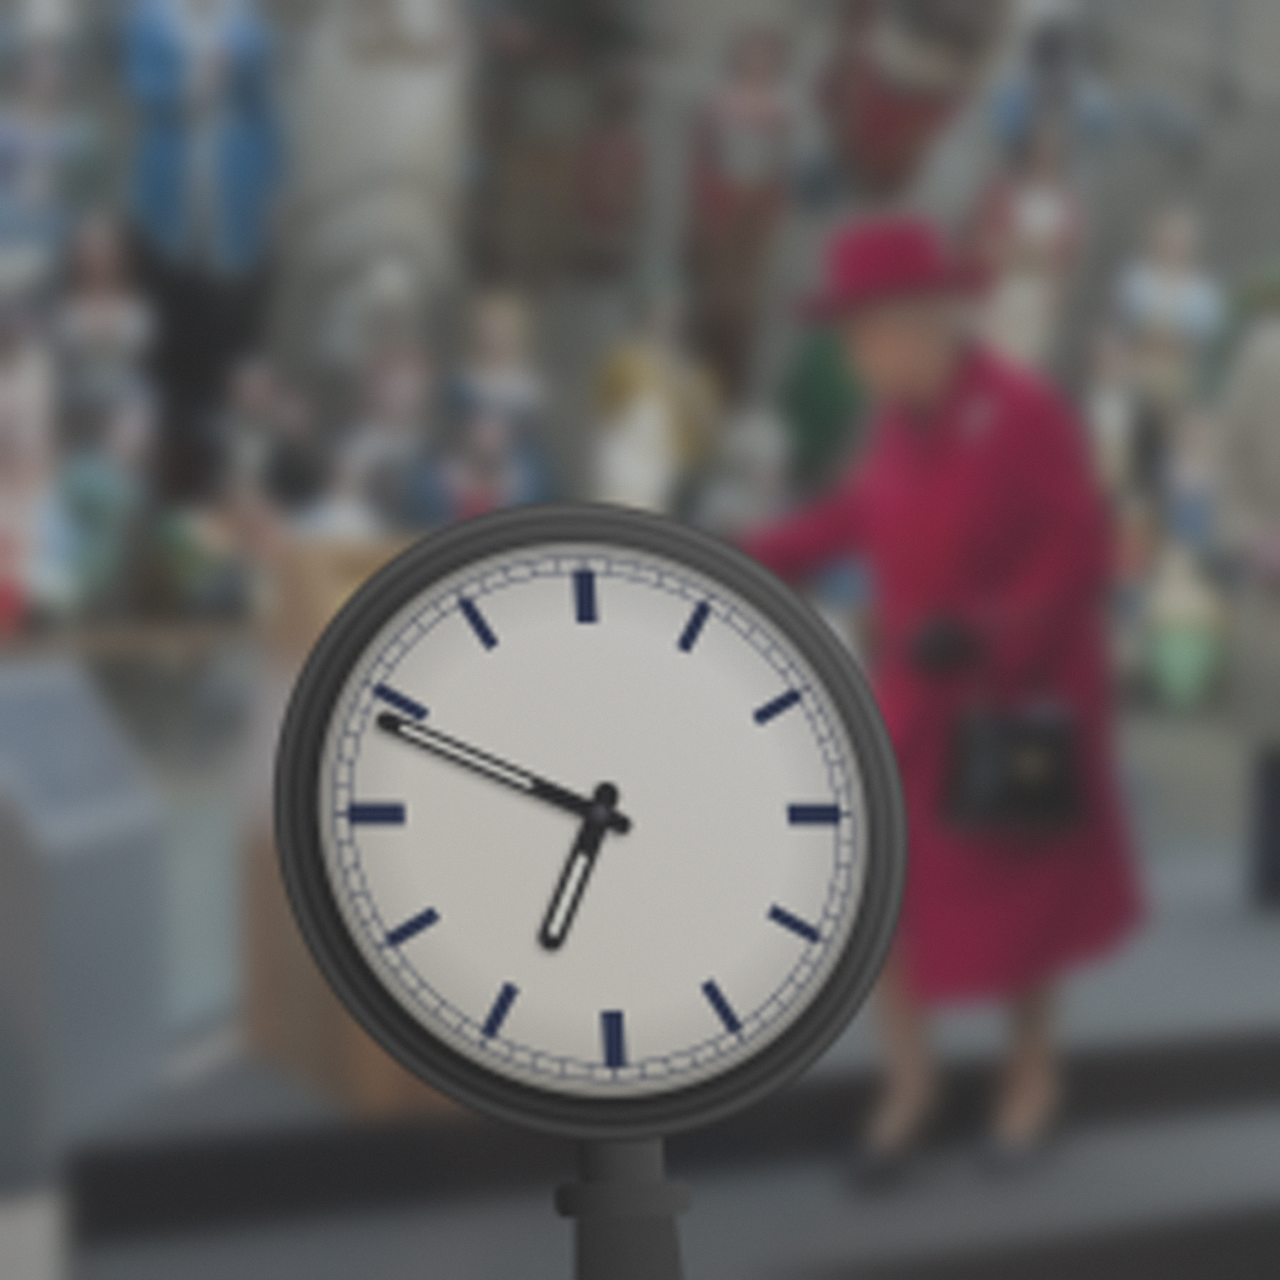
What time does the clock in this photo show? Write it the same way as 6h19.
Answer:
6h49
